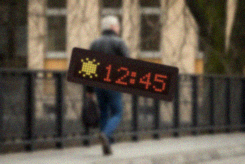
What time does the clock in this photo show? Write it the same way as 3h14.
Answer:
12h45
